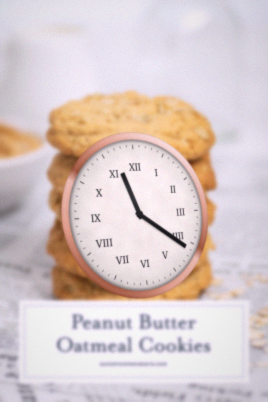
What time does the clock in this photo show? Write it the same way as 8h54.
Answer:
11h21
